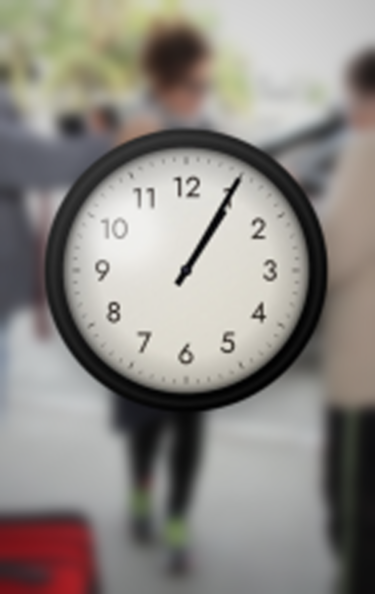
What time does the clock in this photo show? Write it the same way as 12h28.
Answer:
1h05
